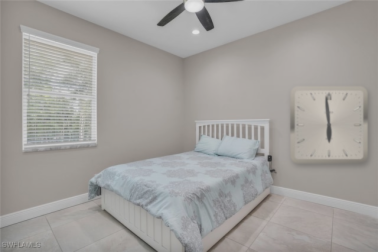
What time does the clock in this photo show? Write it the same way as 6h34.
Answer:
5h59
